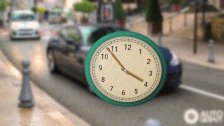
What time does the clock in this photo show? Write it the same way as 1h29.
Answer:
3h53
